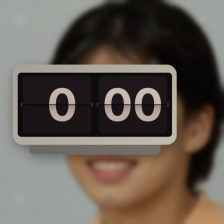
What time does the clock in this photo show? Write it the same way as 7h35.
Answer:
0h00
